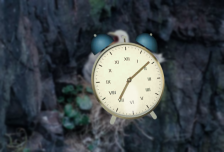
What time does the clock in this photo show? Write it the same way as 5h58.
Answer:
7h09
